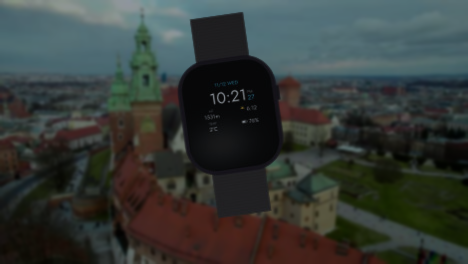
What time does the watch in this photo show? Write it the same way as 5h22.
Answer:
10h21
